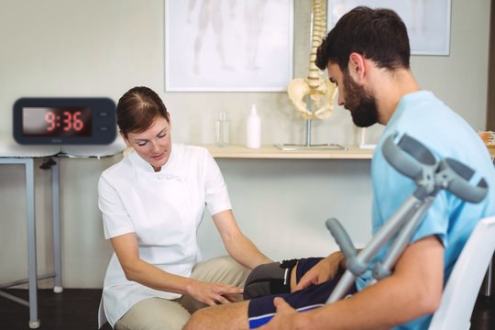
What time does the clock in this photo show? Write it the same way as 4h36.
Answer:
9h36
